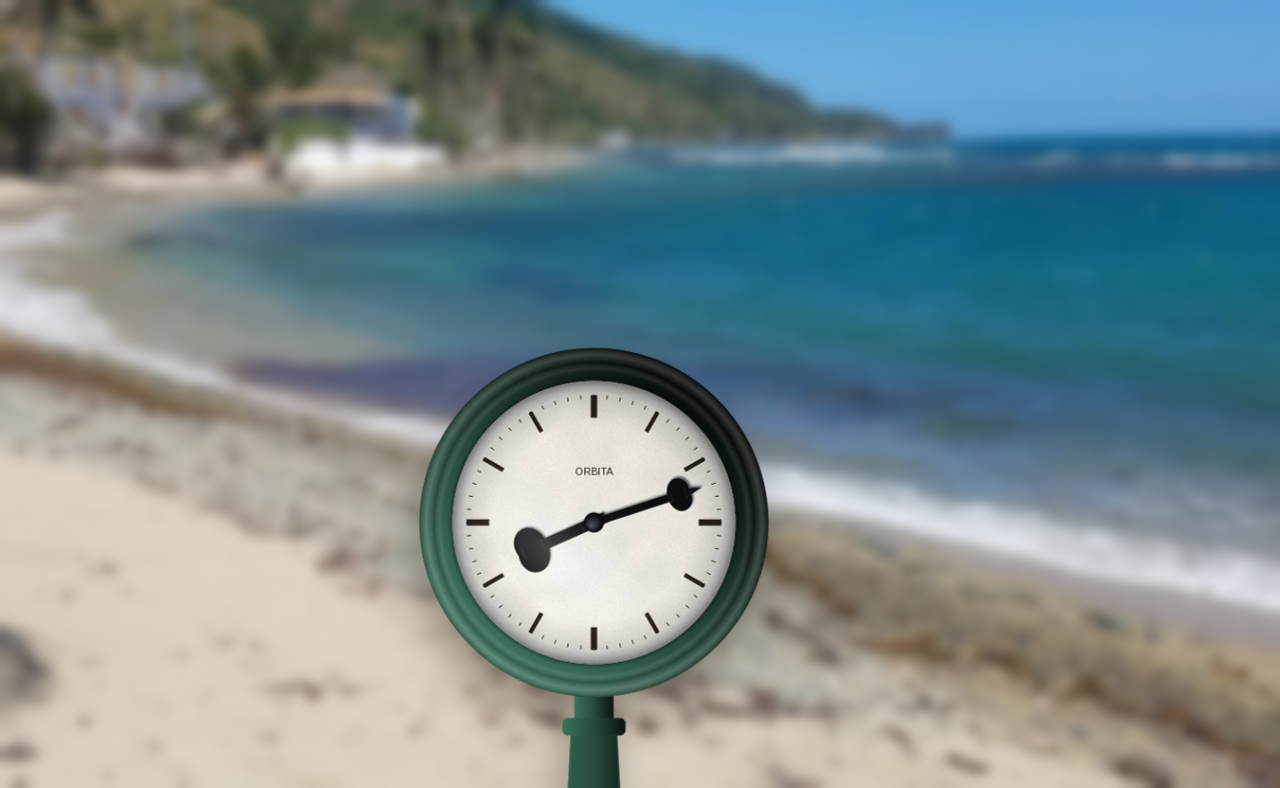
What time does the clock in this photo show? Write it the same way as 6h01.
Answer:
8h12
